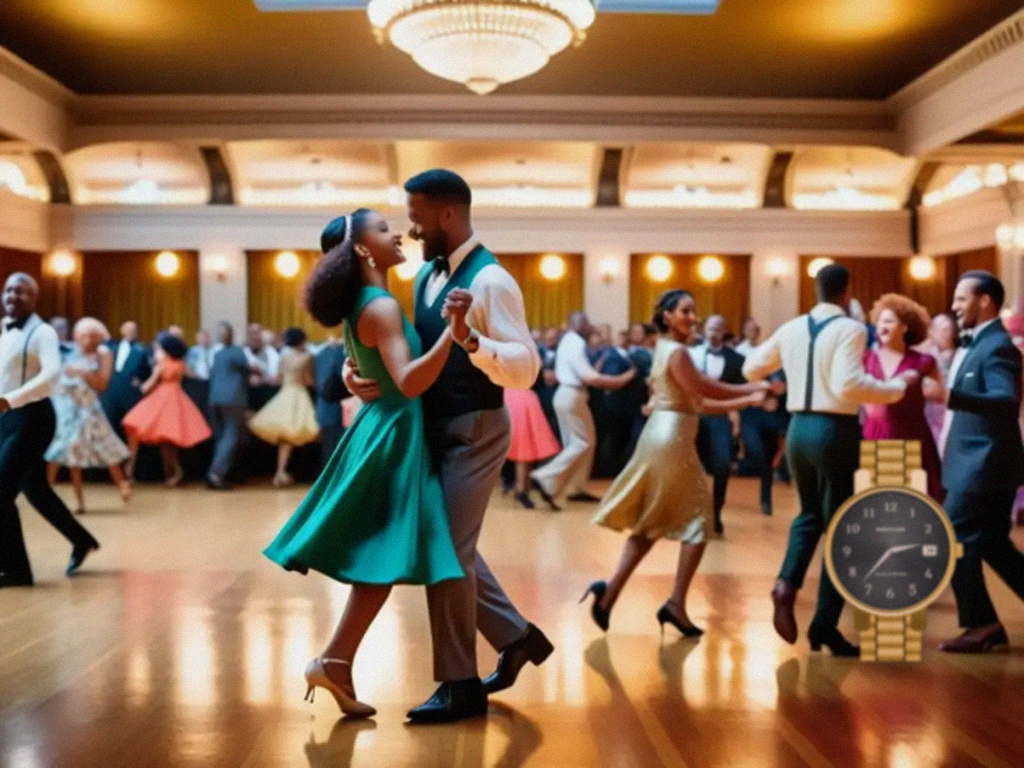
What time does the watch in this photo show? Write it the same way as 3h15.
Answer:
2h37
